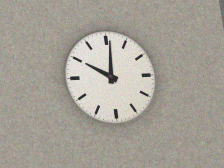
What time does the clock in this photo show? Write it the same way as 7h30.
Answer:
10h01
